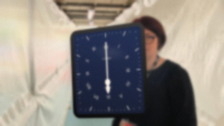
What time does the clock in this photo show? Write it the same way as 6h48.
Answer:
6h00
